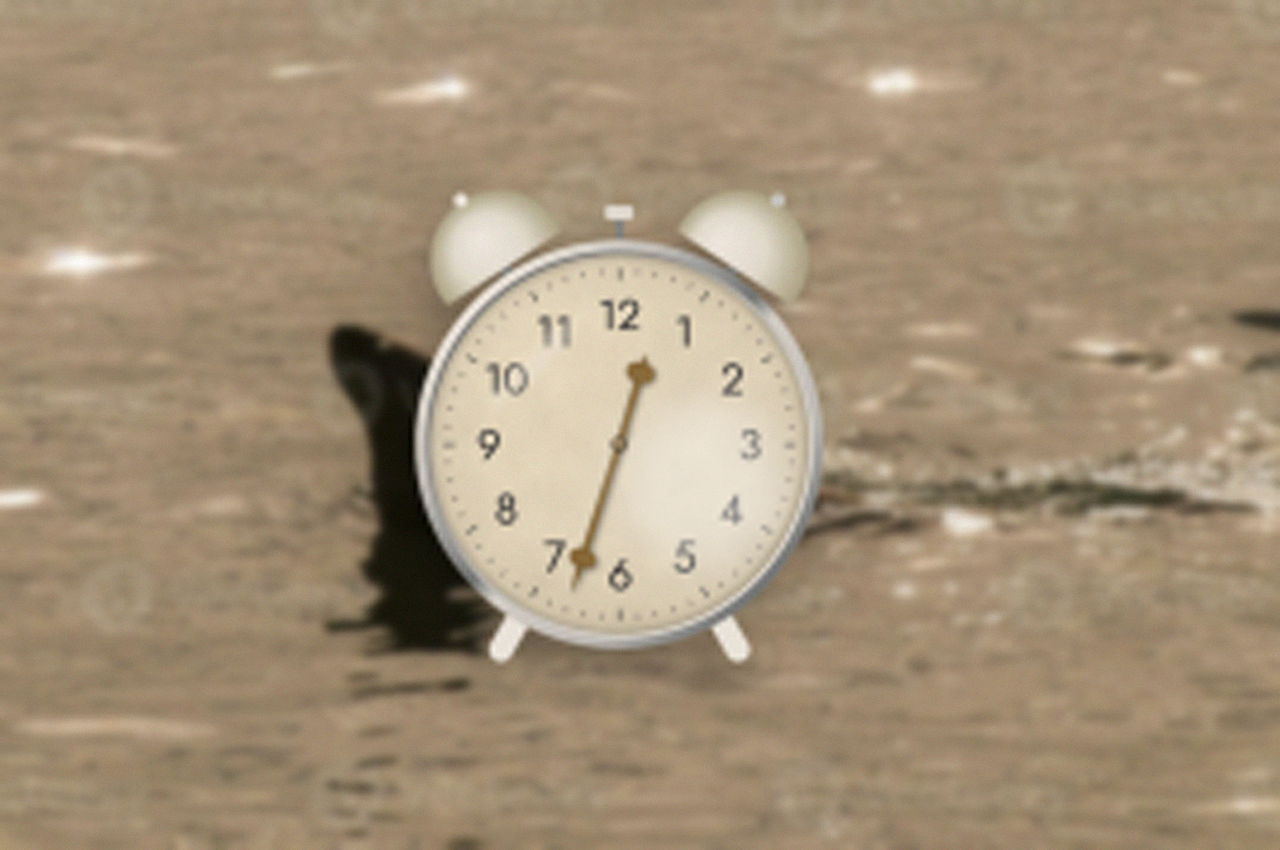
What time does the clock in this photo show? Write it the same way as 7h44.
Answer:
12h33
